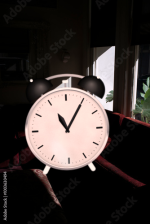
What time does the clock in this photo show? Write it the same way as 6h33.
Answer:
11h05
